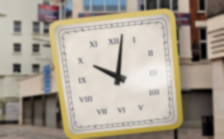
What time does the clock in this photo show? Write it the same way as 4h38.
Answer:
10h02
